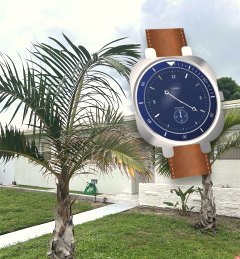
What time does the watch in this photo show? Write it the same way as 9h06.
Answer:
10h21
